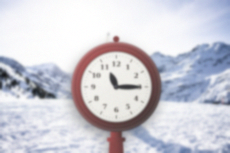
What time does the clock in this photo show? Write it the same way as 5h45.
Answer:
11h15
